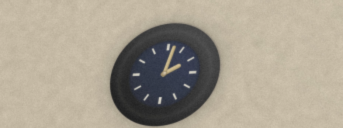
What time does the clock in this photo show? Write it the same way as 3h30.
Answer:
2h02
